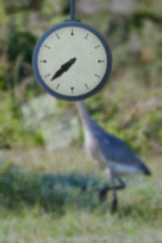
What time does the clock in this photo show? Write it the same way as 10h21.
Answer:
7h38
